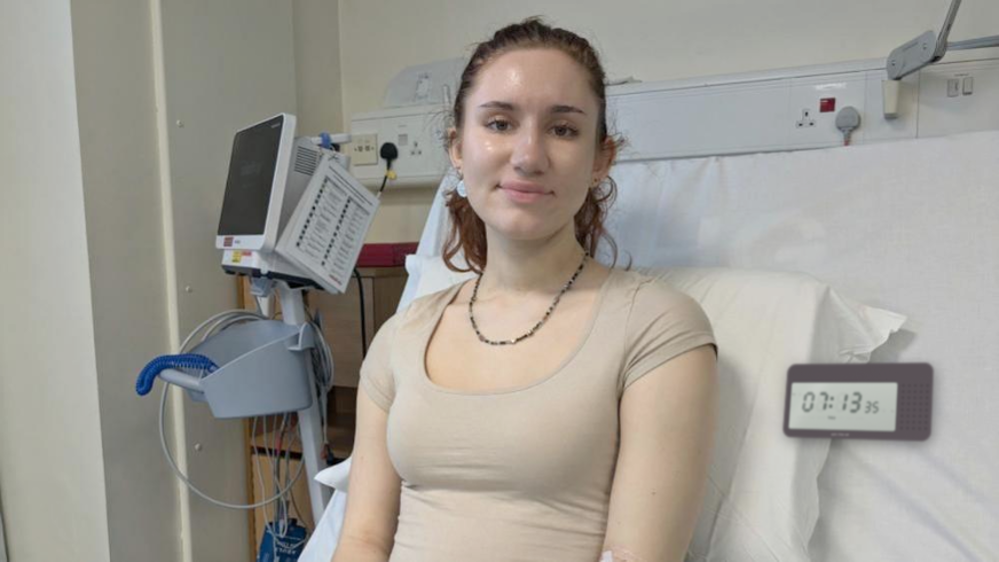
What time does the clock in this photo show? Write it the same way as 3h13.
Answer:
7h13
